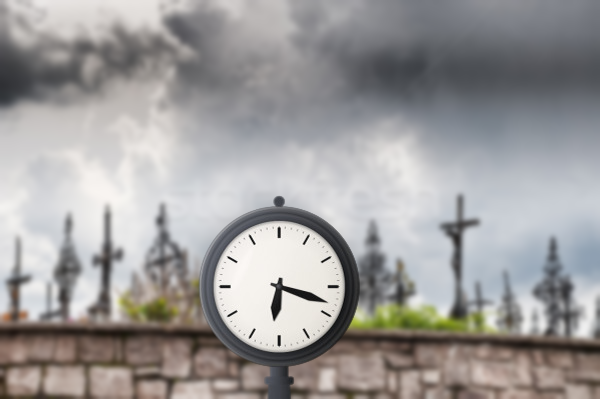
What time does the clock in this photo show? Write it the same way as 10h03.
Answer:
6h18
